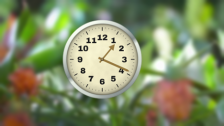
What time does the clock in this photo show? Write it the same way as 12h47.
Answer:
1h19
